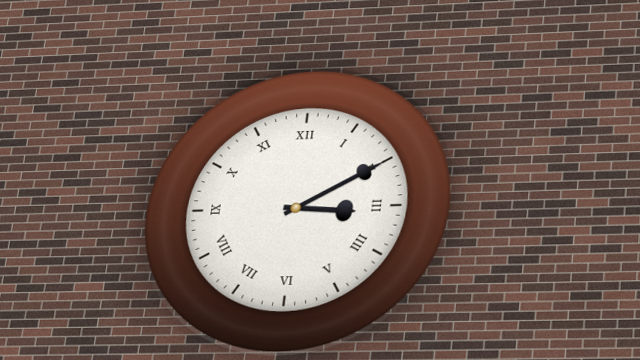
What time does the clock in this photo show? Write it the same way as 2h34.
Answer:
3h10
